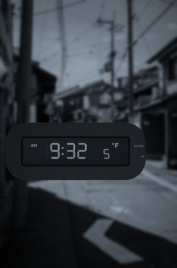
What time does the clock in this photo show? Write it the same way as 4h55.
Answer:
9h32
